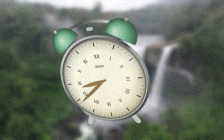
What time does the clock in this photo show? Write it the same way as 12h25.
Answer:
8h39
